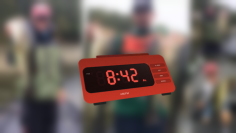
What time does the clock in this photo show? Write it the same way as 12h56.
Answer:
8h42
